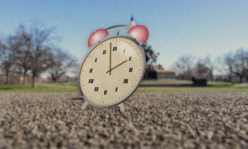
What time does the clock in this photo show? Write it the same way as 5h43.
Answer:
1h58
